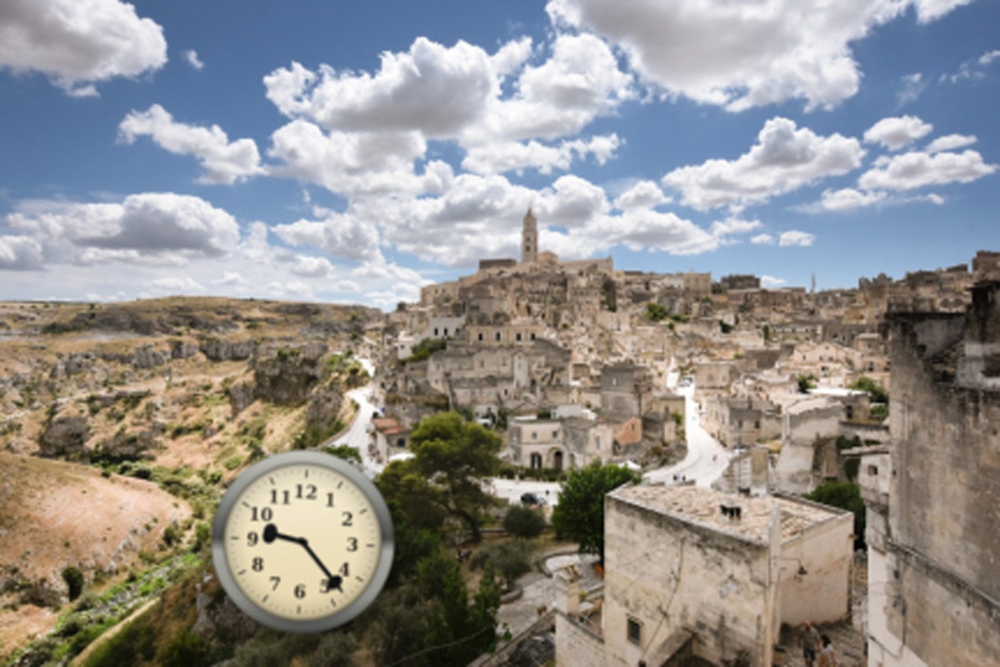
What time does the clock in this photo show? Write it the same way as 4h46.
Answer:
9h23
